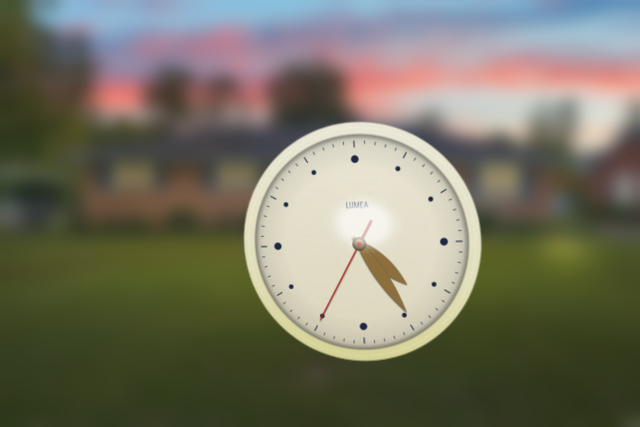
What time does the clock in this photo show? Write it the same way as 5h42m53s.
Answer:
4h24m35s
